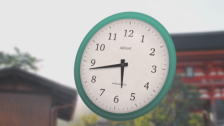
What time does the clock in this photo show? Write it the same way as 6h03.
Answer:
5h43
